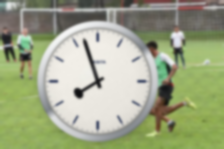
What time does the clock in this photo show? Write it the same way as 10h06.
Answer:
7h57
